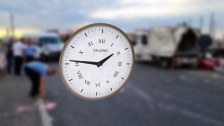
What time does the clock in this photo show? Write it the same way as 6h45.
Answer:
1h46
